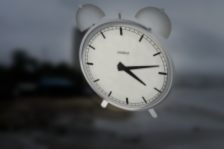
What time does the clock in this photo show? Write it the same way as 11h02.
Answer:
4h13
